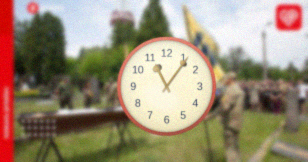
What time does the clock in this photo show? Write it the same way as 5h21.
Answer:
11h06
